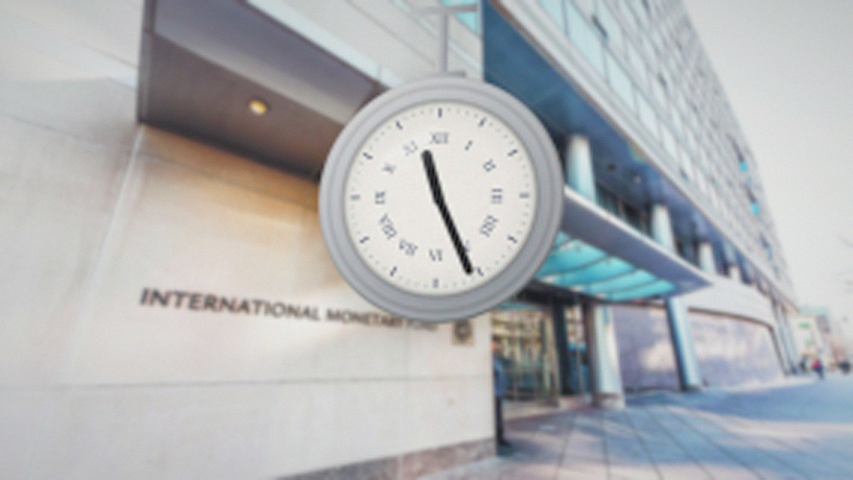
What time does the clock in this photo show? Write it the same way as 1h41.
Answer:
11h26
